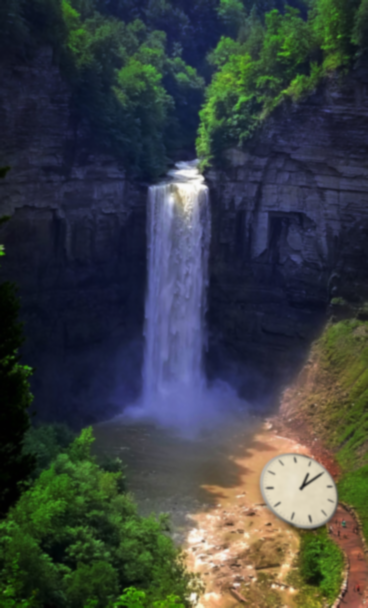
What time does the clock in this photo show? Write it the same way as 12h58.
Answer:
1h10
